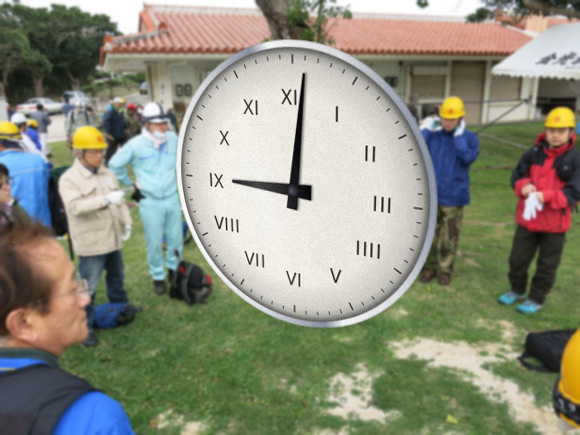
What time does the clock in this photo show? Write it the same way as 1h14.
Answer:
9h01
